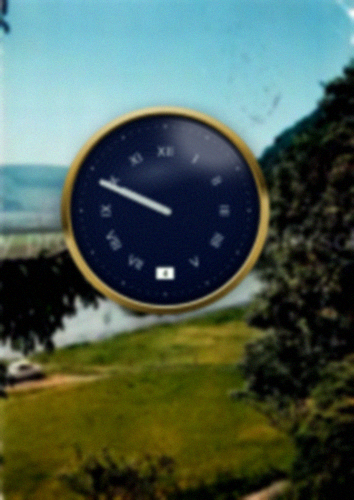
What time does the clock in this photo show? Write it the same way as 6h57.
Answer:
9h49
